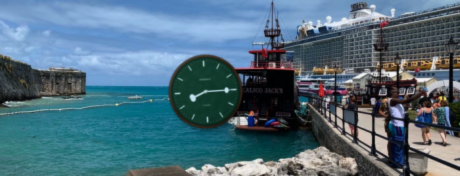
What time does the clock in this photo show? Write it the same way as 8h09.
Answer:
8h15
